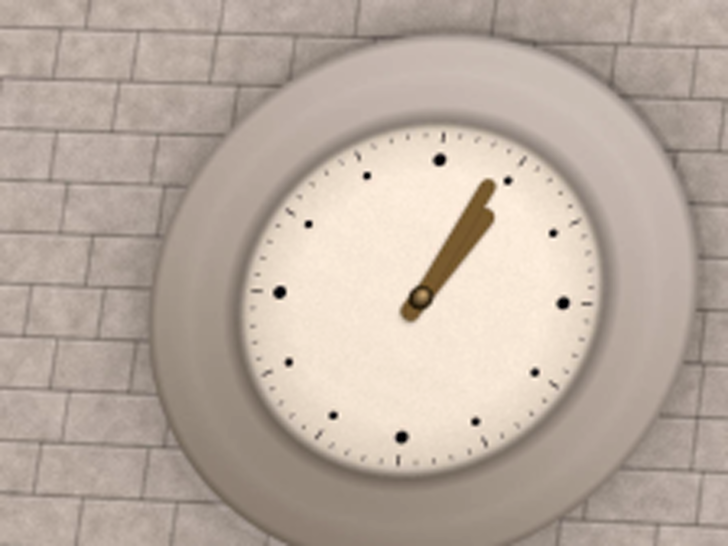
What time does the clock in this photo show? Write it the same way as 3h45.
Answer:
1h04
